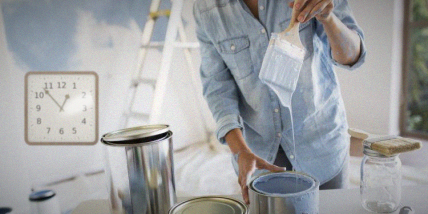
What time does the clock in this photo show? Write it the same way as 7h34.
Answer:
12h53
